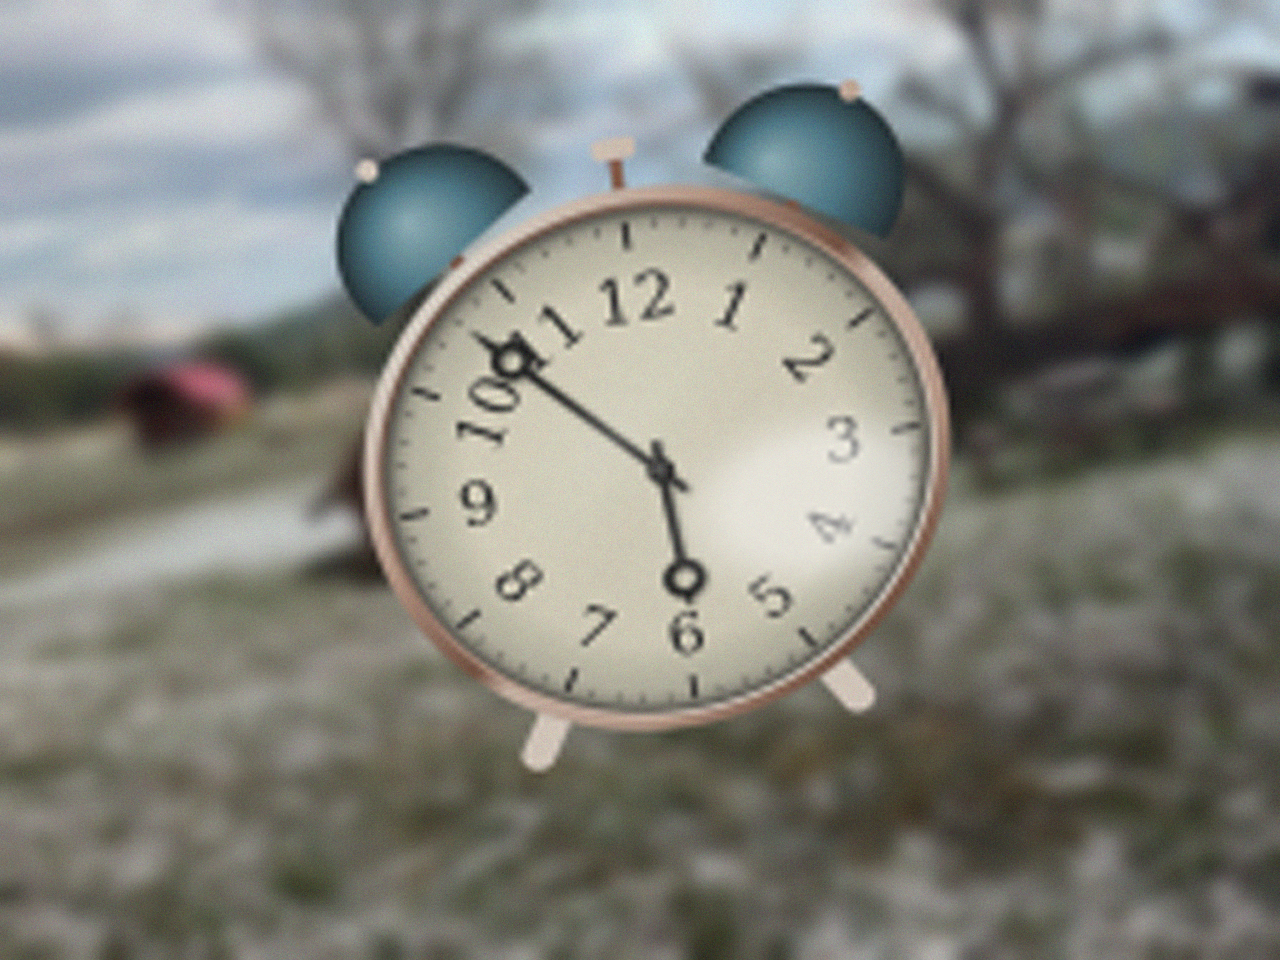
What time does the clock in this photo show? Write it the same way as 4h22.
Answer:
5h53
